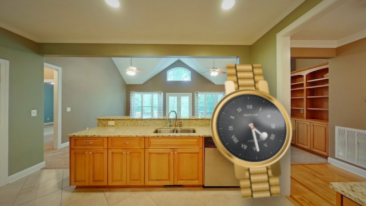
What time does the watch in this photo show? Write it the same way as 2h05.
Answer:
4h29
